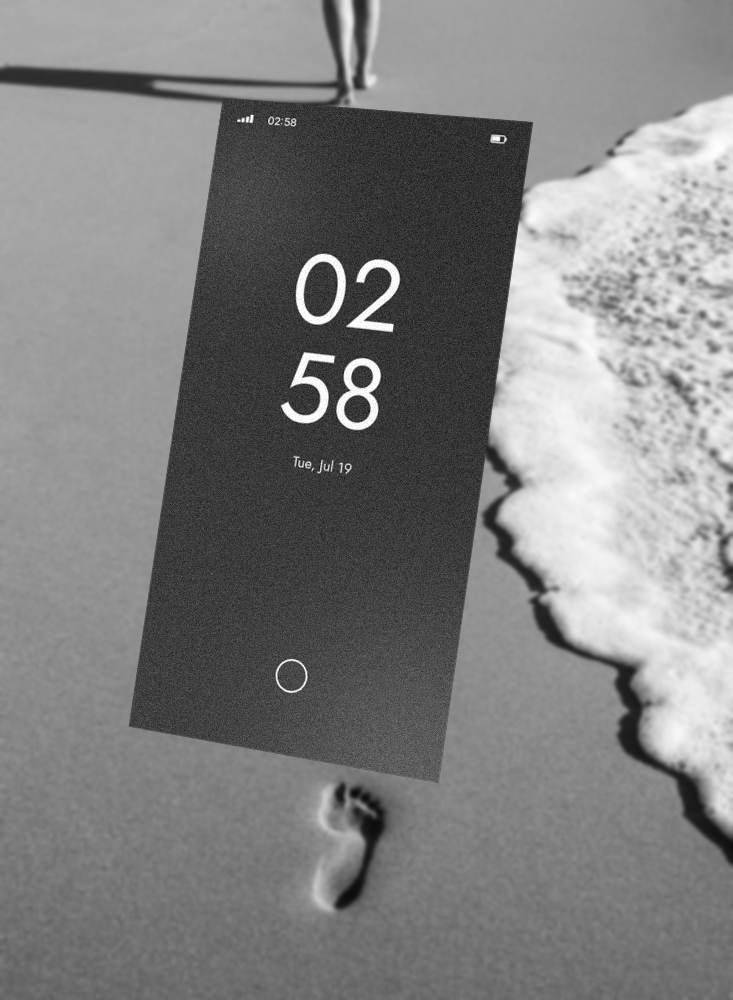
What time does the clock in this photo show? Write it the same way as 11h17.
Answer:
2h58
